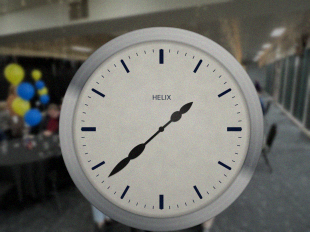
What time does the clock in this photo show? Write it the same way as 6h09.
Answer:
1h38
